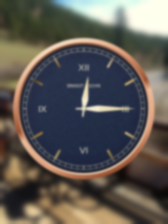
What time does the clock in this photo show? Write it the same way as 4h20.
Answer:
12h15
